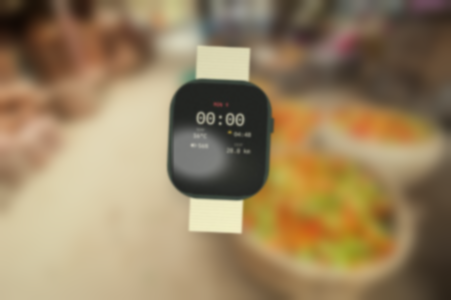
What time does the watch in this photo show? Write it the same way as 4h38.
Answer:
0h00
